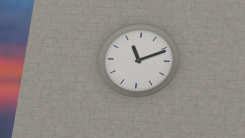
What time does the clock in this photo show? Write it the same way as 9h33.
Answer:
11h11
